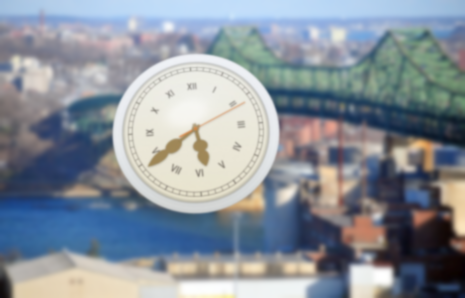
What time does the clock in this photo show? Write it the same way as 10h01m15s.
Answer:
5h39m11s
